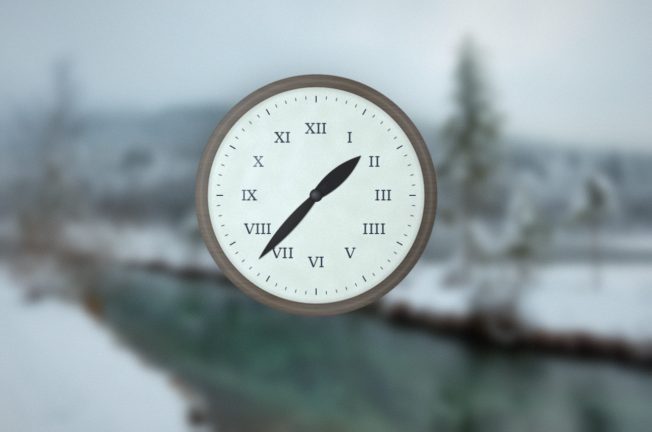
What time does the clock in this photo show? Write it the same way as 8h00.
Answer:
1h37
